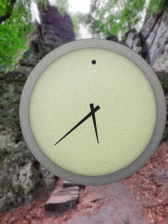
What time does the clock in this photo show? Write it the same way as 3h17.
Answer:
5h38
